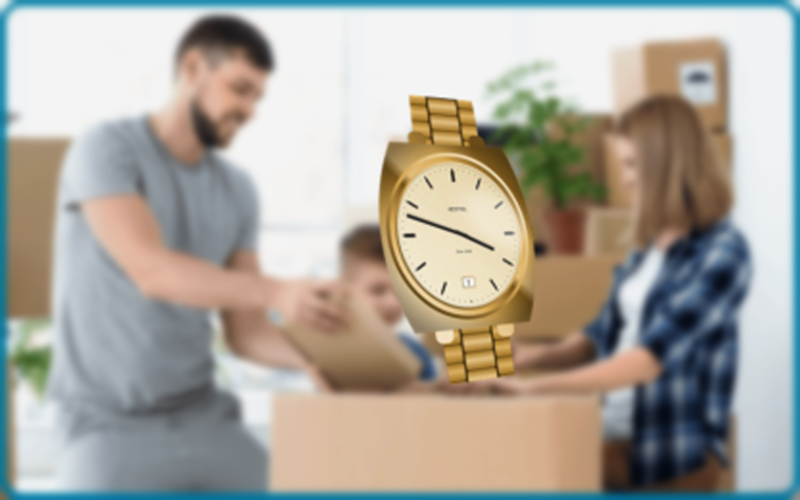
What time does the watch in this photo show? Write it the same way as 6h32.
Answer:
3h48
